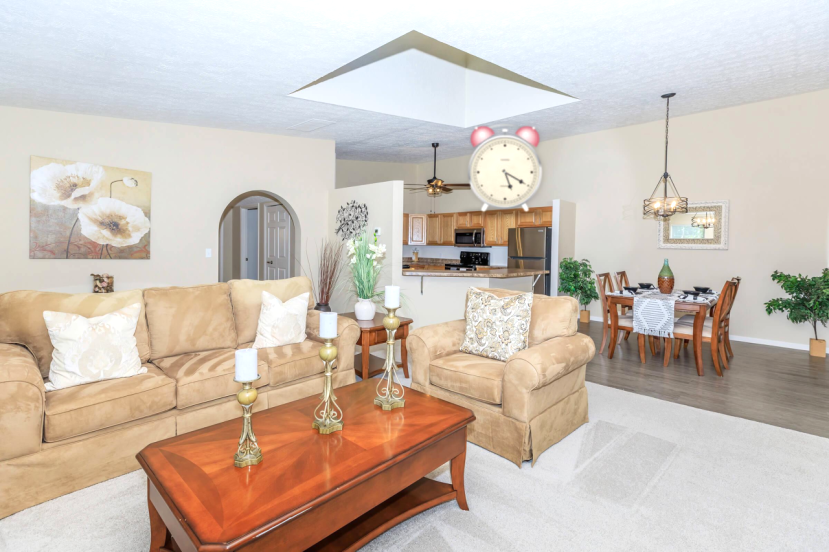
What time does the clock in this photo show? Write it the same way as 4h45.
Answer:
5h20
